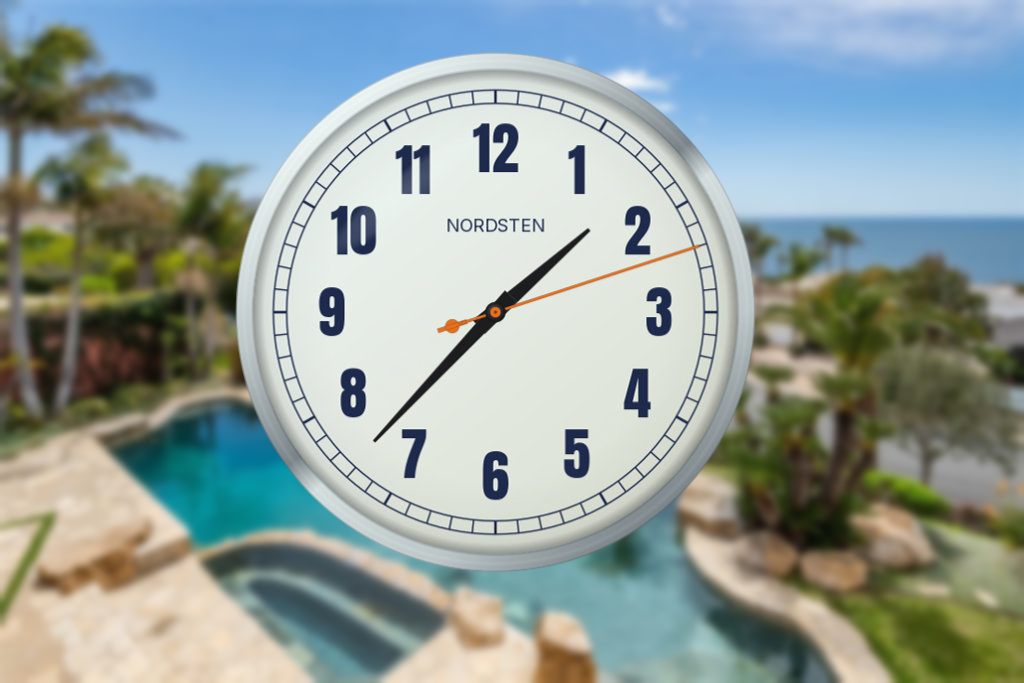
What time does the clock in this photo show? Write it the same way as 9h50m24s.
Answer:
1h37m12s
